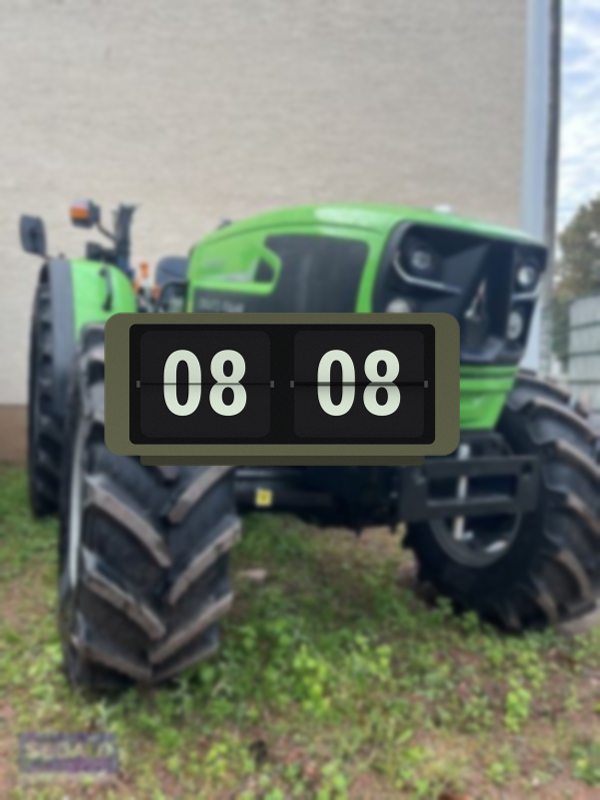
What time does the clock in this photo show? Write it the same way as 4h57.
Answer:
8h08
